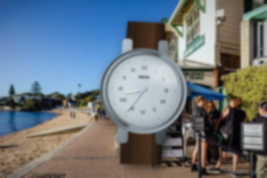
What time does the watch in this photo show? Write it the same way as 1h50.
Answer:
8h36
